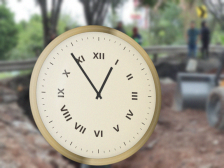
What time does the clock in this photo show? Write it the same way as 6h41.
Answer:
12h54
